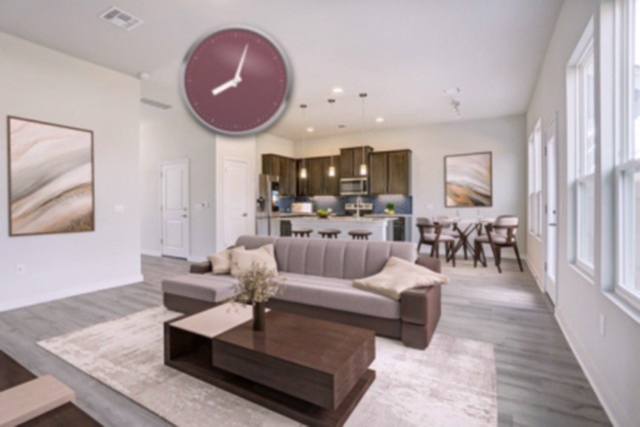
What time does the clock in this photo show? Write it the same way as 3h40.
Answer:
8h03
